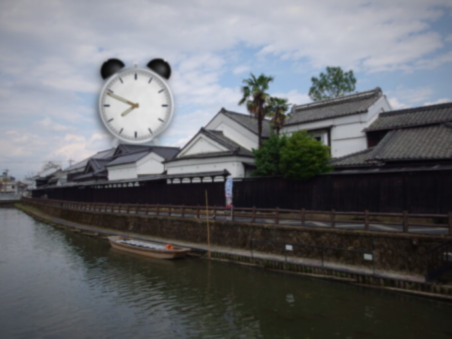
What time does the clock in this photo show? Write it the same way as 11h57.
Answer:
7h49
